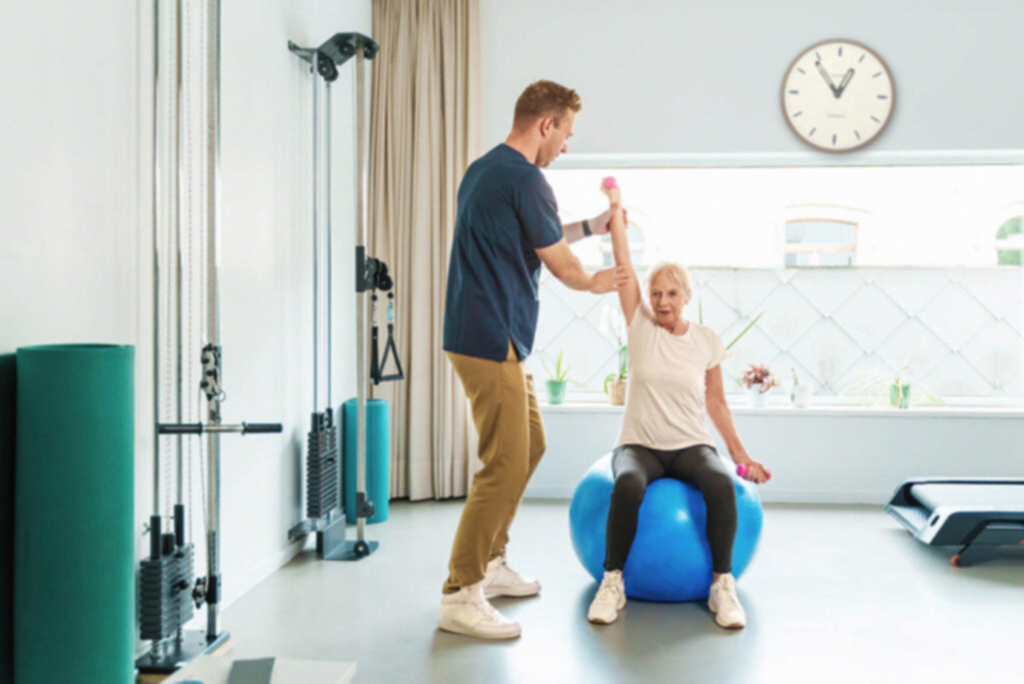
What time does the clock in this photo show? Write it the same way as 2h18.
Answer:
12h54
